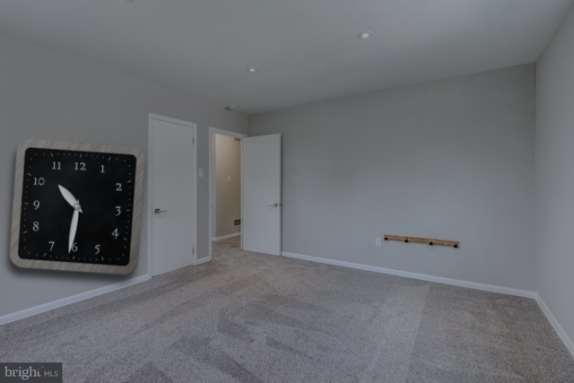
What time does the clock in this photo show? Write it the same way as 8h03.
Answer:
10h31
